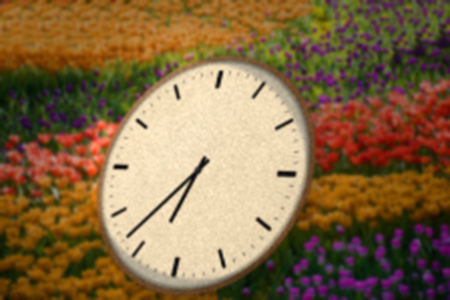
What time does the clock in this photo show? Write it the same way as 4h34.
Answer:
6h37
